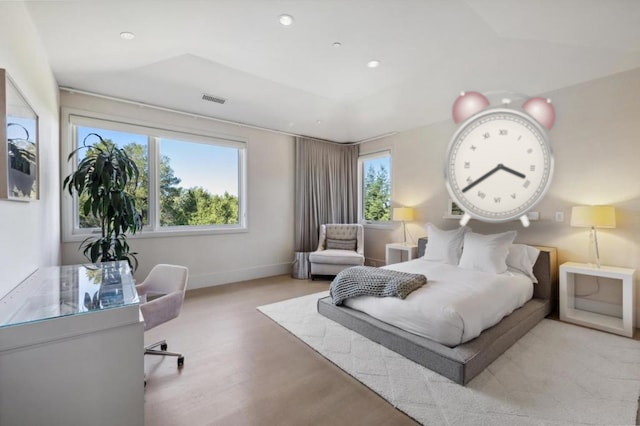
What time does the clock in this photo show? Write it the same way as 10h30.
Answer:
3h39
